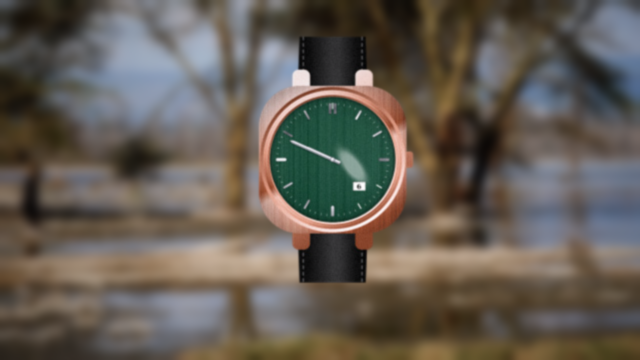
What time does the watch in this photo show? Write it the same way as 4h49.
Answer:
9h49
